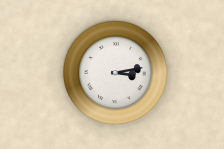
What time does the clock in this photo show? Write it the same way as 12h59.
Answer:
3h13
